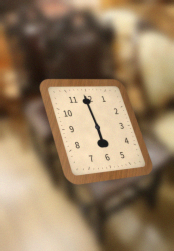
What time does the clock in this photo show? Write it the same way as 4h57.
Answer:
5h59
